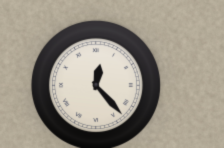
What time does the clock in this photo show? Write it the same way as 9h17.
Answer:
12h23
